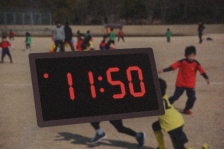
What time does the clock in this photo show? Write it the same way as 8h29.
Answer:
11h50
